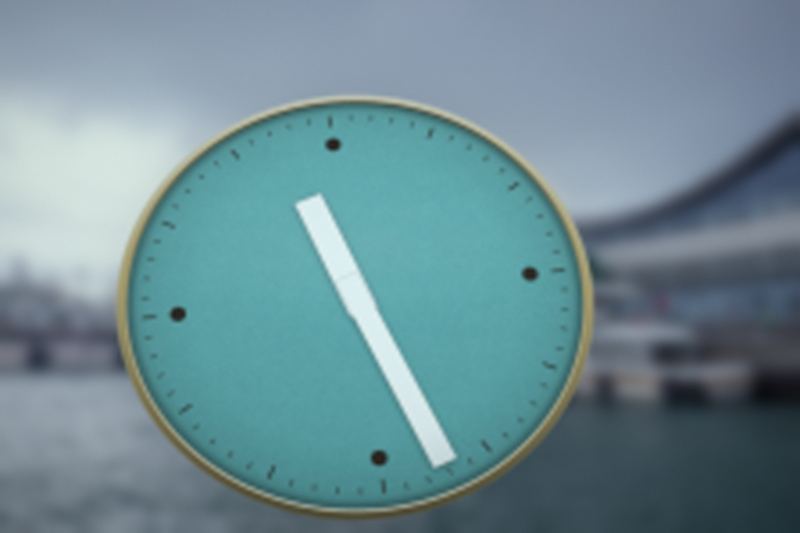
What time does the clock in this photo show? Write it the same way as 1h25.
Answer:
11h27
